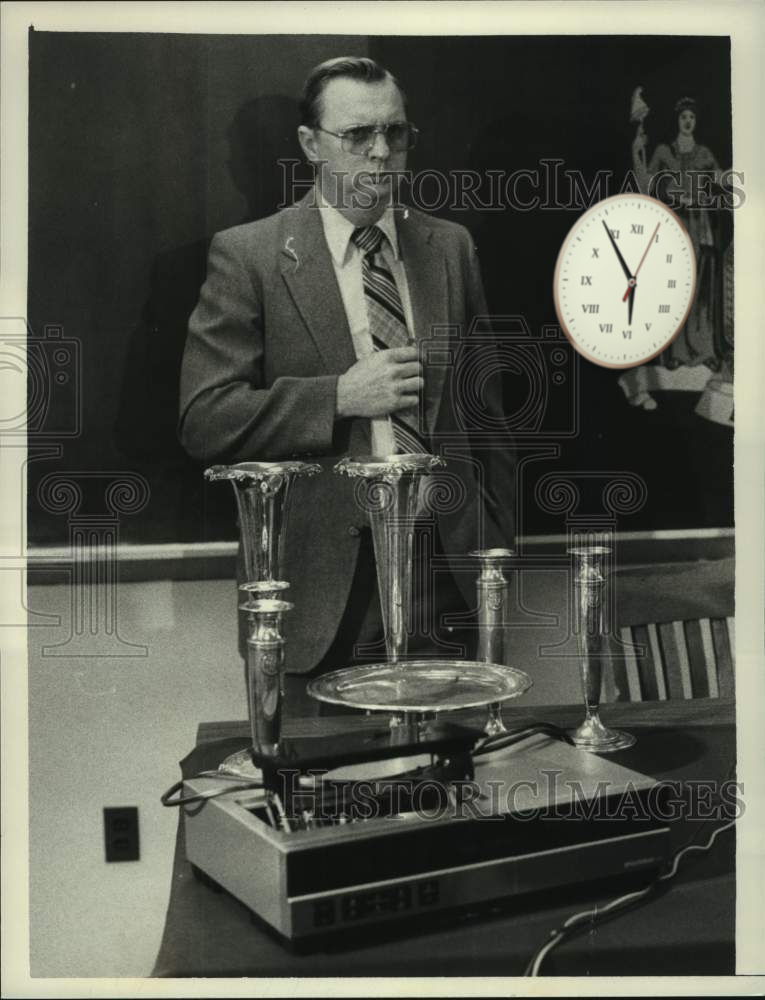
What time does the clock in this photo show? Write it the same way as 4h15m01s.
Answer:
5h54m04s
